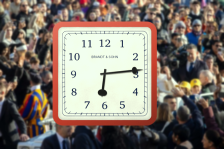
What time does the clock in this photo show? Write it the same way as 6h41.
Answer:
6h14
